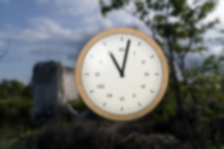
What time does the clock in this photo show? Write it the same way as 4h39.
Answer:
11h02
